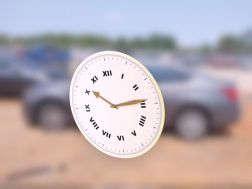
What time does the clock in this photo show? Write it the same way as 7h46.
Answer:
10h14
